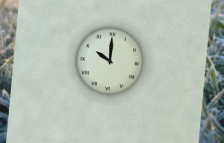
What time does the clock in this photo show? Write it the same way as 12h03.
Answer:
10h00
